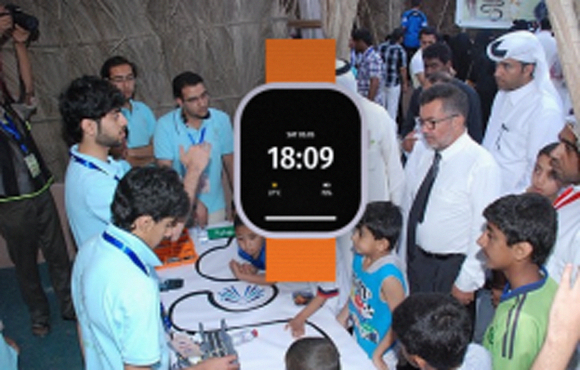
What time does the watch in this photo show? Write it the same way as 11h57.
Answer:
18h09
